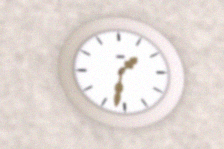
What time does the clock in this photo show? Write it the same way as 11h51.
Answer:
1h32
